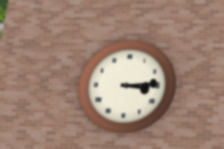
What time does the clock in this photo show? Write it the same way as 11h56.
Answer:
3h14
